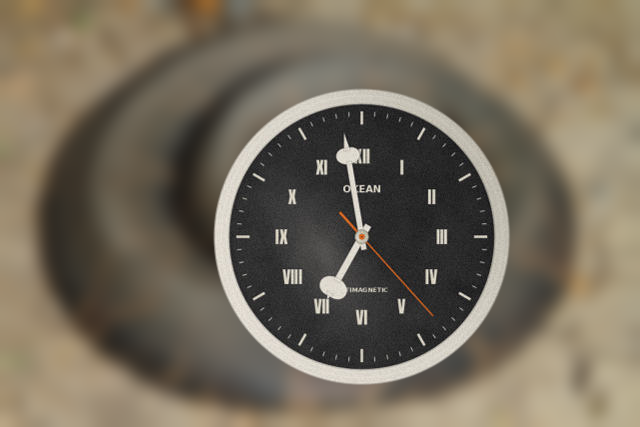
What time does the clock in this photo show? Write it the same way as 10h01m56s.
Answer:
6h58m23s
